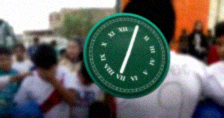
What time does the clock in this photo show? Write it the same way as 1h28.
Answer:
7h05
